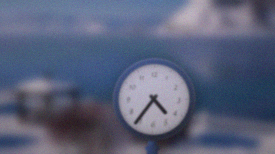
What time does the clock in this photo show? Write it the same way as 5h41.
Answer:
4h36
